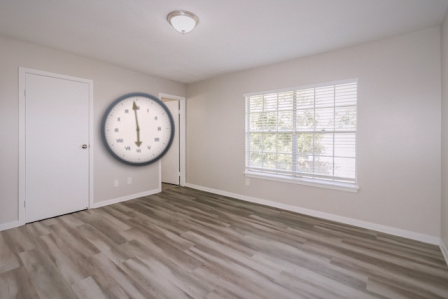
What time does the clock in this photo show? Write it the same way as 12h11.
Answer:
5h59
